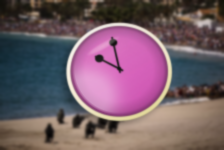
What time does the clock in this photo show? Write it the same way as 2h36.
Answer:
9h58
